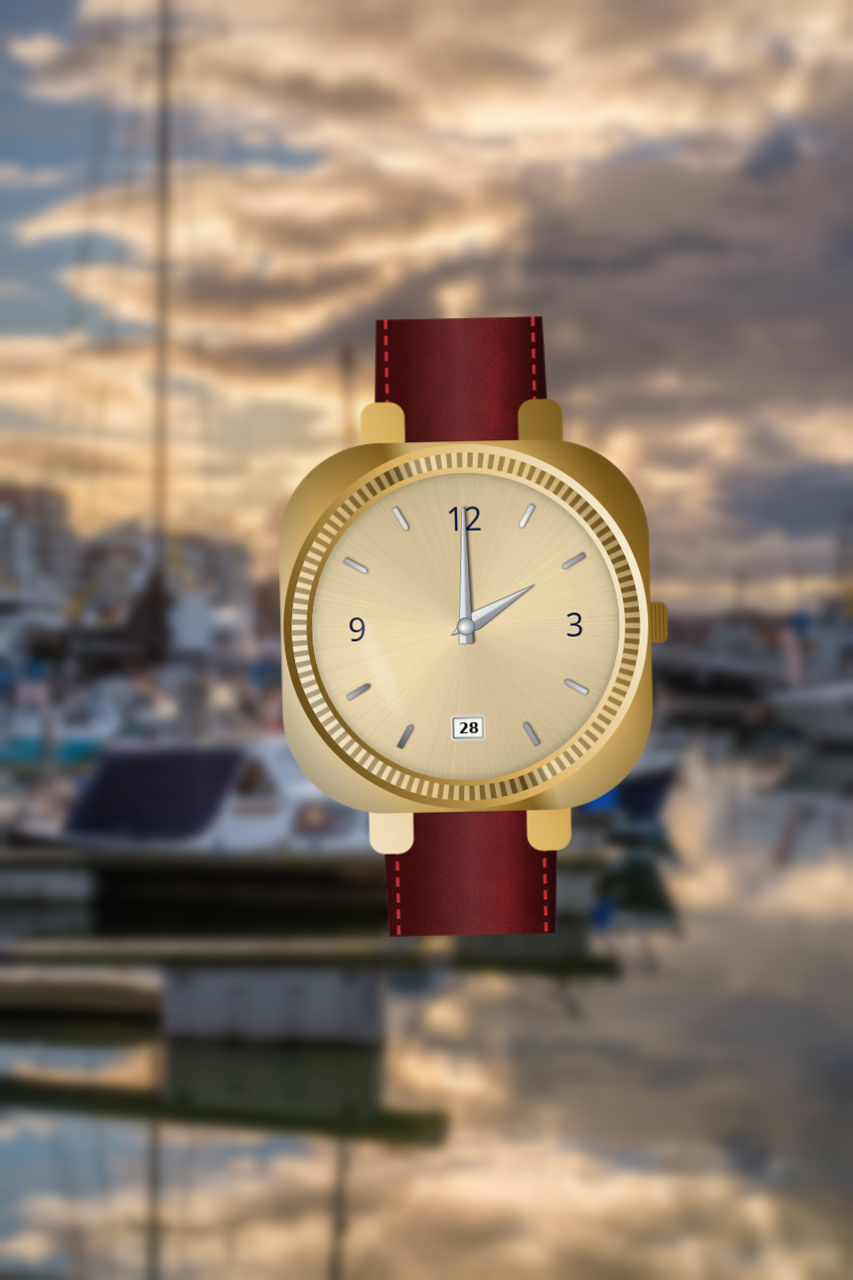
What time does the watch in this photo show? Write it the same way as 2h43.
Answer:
2h00
